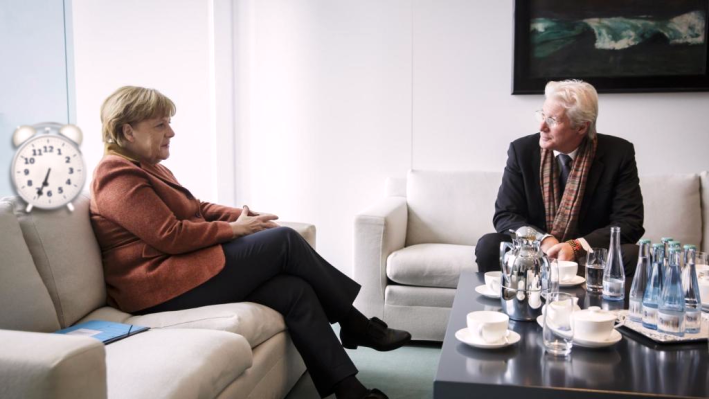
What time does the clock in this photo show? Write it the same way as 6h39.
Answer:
6h34
